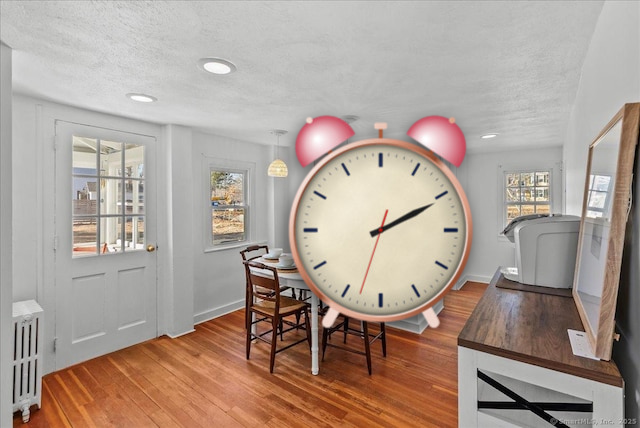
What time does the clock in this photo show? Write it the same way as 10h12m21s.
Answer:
2h10m33s
